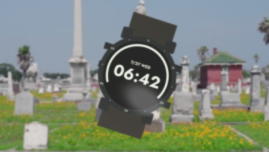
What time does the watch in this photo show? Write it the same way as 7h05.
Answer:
6h42
